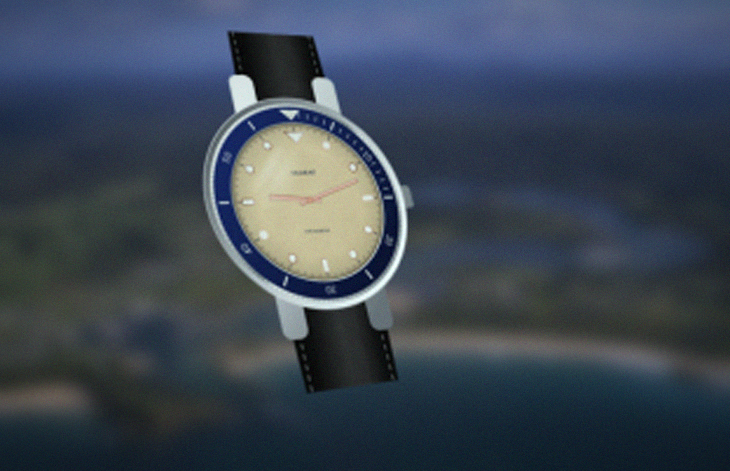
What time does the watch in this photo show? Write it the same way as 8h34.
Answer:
9h12
